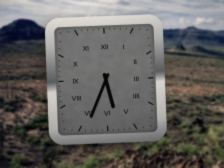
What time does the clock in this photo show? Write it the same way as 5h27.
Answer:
5h34
